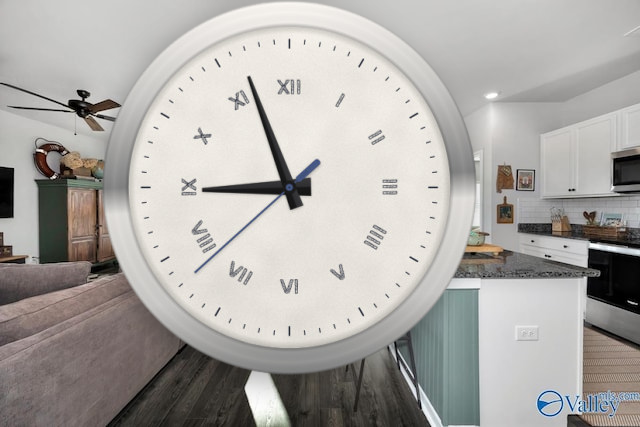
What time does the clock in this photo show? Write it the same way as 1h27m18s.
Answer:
8h56m38s
